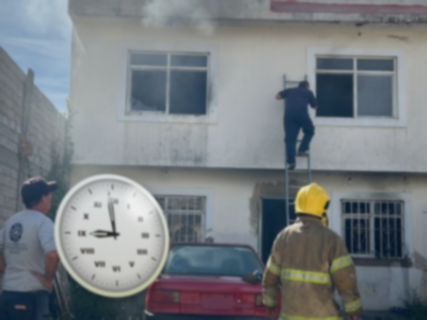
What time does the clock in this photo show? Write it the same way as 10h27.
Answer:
8h59
